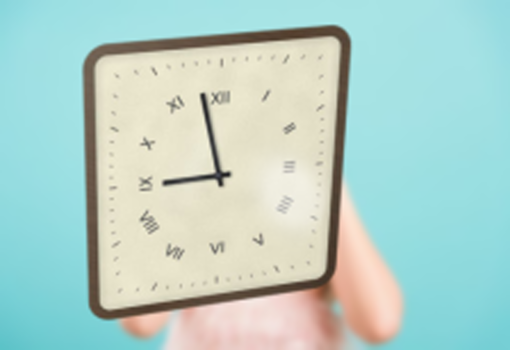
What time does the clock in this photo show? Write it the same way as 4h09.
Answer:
8h58
